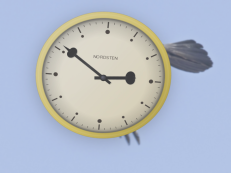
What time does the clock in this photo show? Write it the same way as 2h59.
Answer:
2h51
